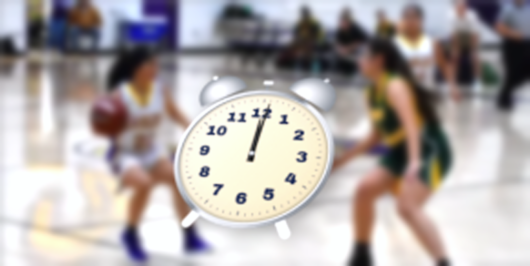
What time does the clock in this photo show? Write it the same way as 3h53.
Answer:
12h01
